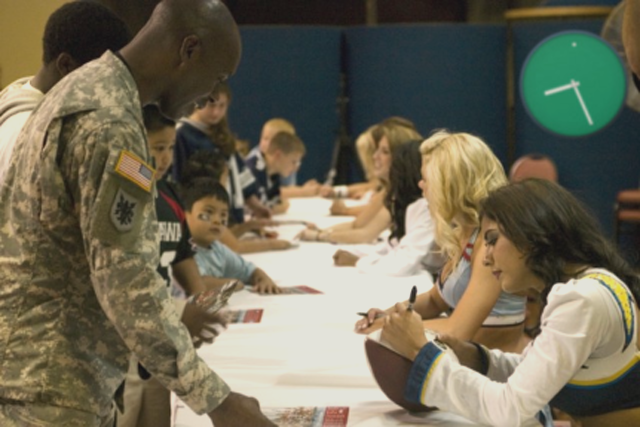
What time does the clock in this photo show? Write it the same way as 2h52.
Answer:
8h26
